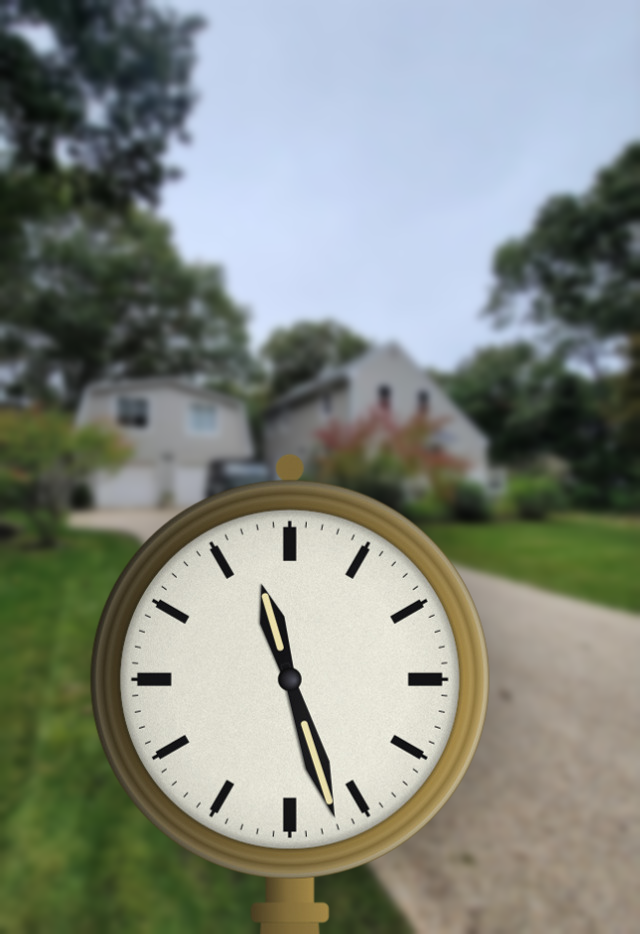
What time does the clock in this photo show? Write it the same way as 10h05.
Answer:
11h27
